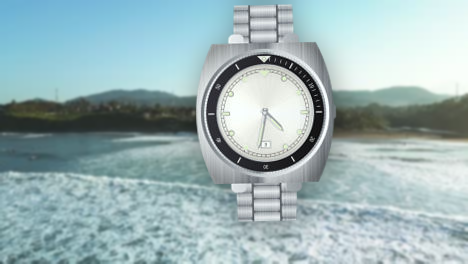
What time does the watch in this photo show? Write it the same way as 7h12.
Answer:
4h32
